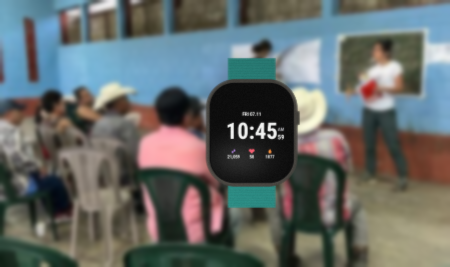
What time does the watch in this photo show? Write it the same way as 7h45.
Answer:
10h45
